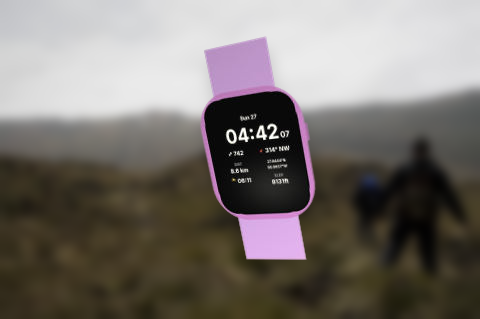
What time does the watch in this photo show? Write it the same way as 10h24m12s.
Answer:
4h42m07s
